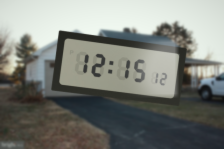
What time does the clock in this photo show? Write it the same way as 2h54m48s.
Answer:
12h15m12s
